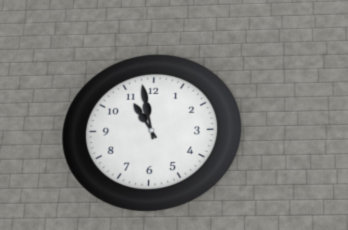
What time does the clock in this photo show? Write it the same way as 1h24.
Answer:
10h58
